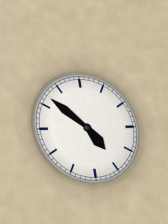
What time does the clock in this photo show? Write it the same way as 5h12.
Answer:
4h52
